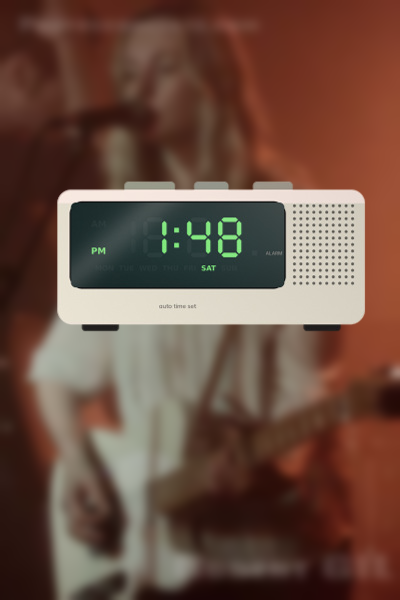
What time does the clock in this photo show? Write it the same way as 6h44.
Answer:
1h48
